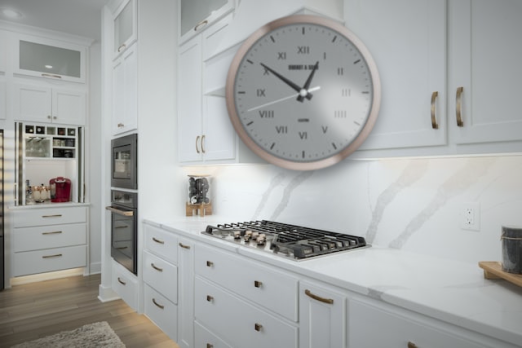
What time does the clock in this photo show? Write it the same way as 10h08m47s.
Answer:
12h50m42s
